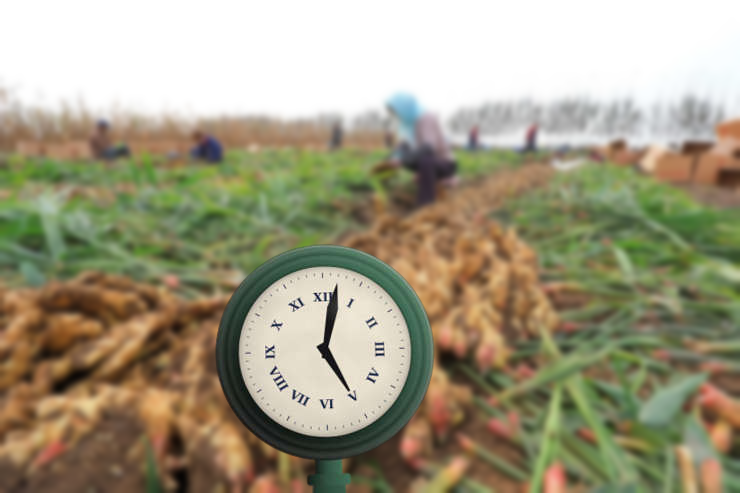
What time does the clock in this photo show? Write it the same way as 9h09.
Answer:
5h02
